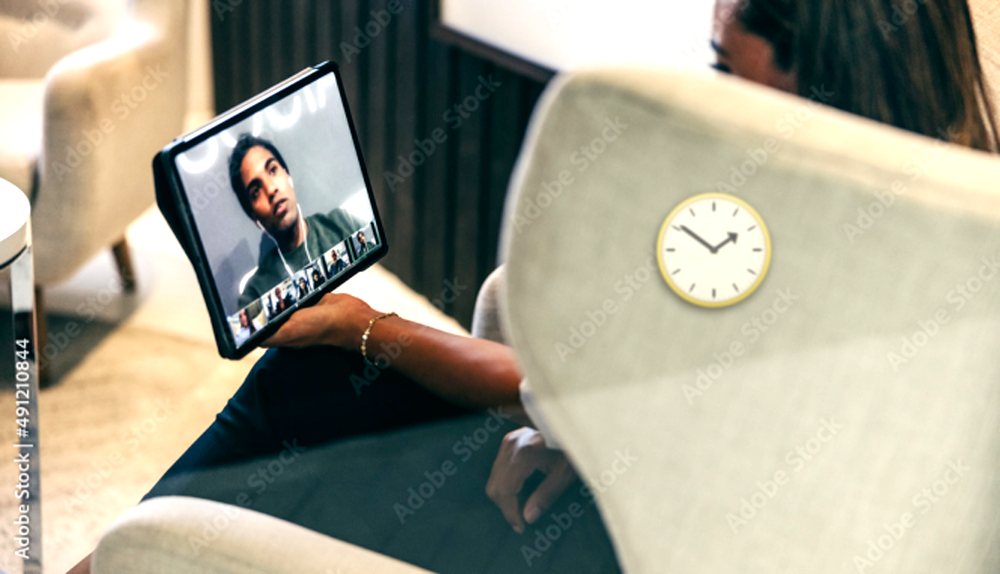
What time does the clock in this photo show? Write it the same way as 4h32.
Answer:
1h51
